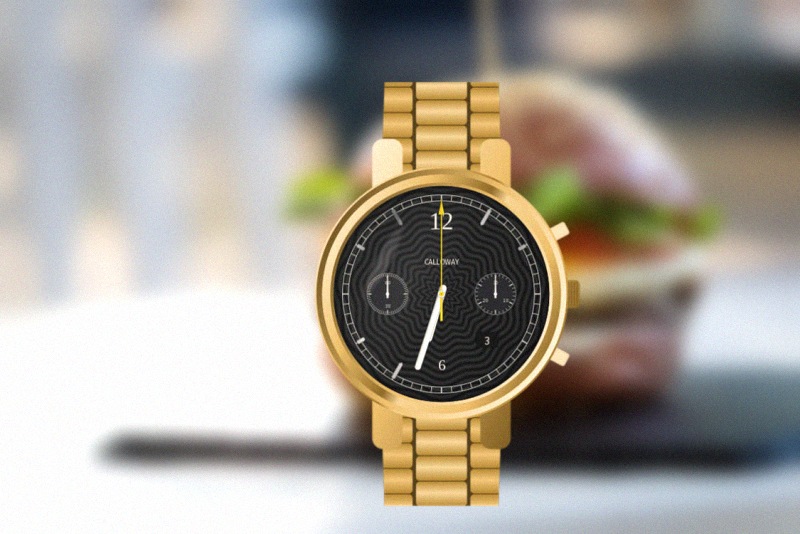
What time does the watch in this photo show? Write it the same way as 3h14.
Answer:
6h33
